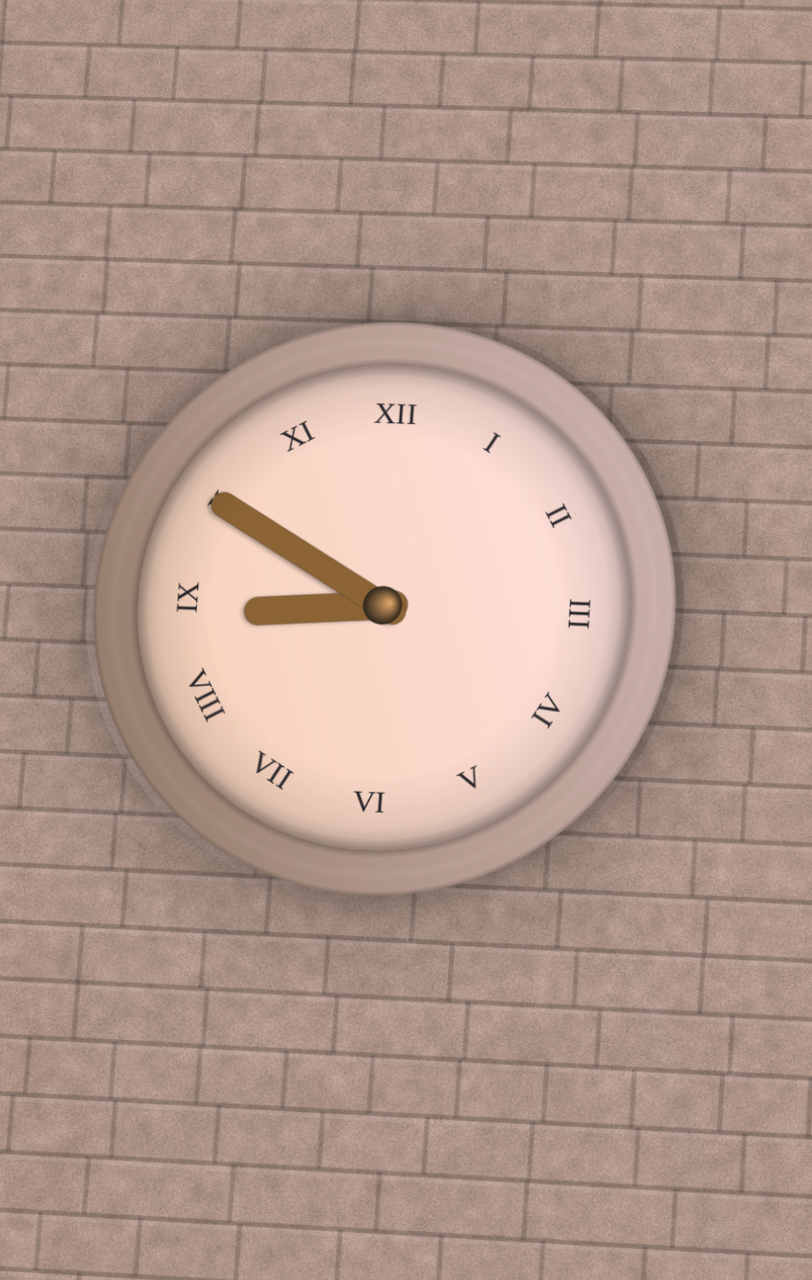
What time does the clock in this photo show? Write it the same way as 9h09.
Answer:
8h50
